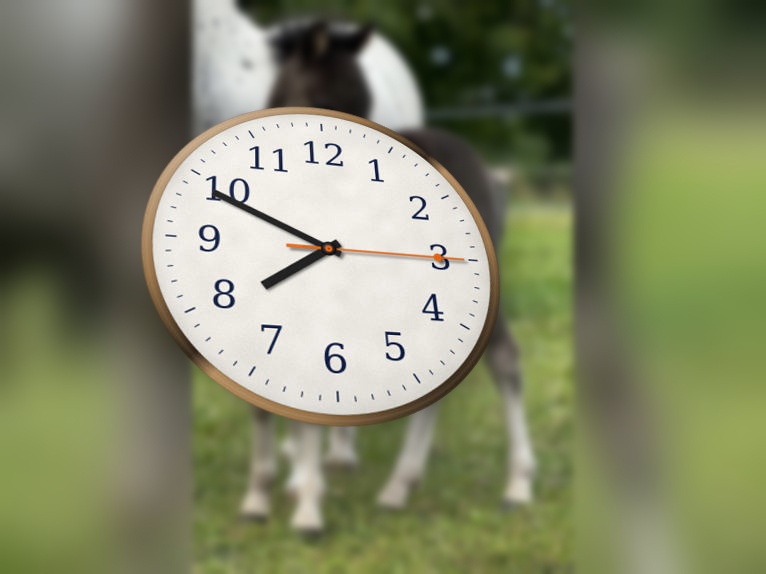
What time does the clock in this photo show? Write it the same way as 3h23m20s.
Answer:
7h49m15s
